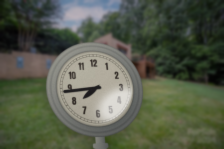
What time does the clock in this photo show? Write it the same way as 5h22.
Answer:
7h44
